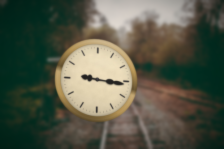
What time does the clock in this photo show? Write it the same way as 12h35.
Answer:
9h16
